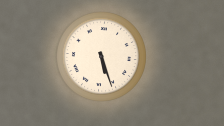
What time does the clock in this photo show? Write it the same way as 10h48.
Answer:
5h26
